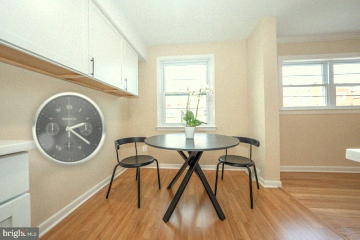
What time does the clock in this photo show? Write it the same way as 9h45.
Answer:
2h21
